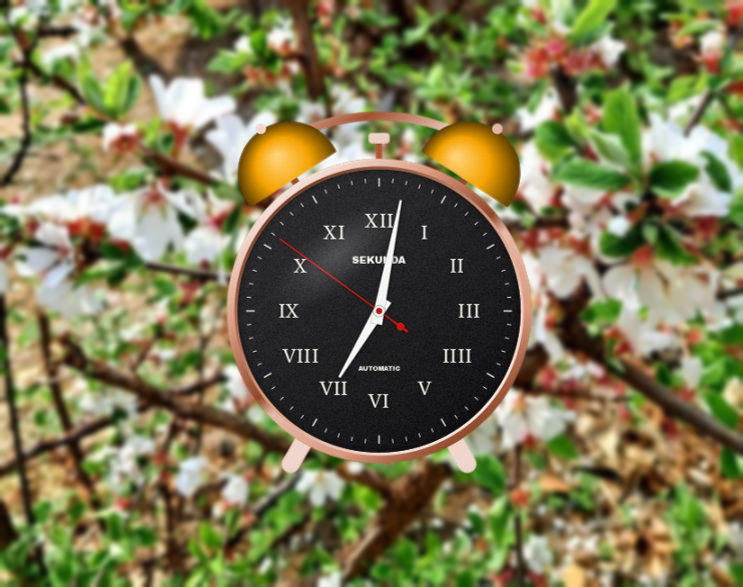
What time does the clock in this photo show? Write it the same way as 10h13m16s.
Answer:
7h01m51s
